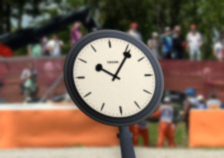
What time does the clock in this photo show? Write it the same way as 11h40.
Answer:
10h06
